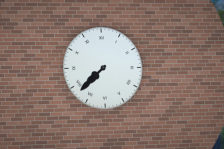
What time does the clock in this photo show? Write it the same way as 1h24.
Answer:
7h38
